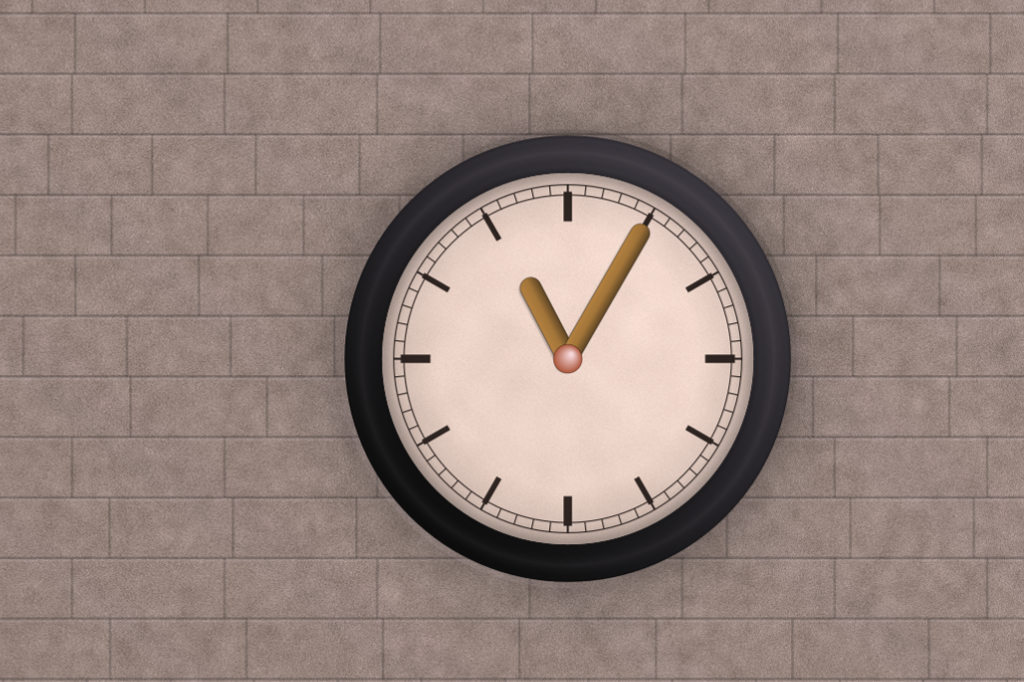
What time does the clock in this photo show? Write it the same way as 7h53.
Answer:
11h05
